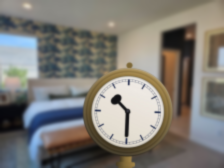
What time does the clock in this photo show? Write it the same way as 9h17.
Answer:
10h30
